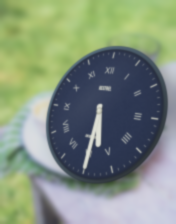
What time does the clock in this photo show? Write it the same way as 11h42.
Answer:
5h30
